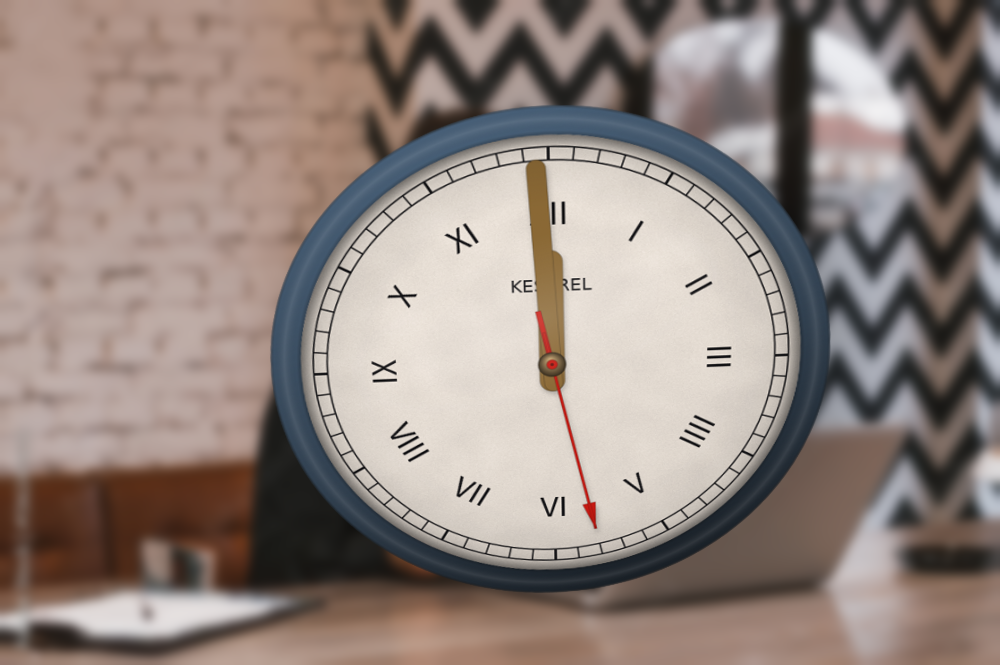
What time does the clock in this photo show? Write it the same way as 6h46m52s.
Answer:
11h59m28s
